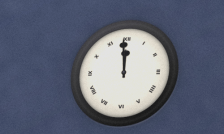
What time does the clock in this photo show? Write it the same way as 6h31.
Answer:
11h59
